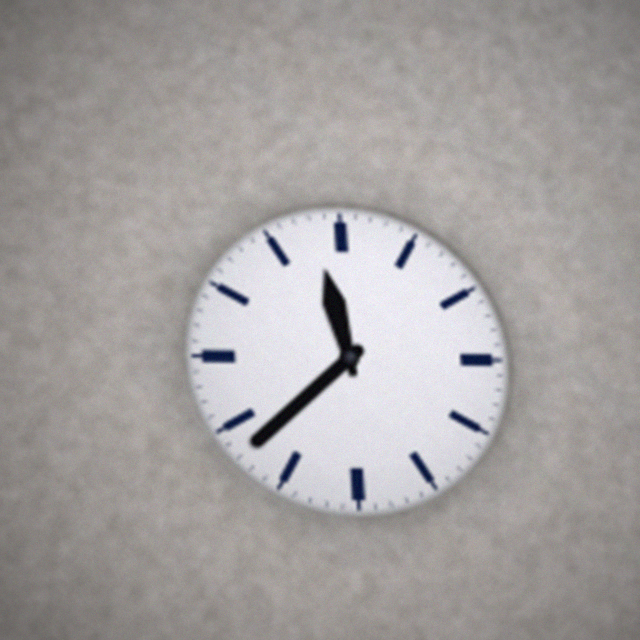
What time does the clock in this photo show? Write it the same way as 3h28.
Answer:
11h38
